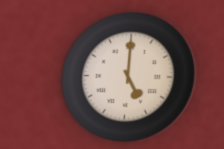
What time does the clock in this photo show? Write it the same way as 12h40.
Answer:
5h00
